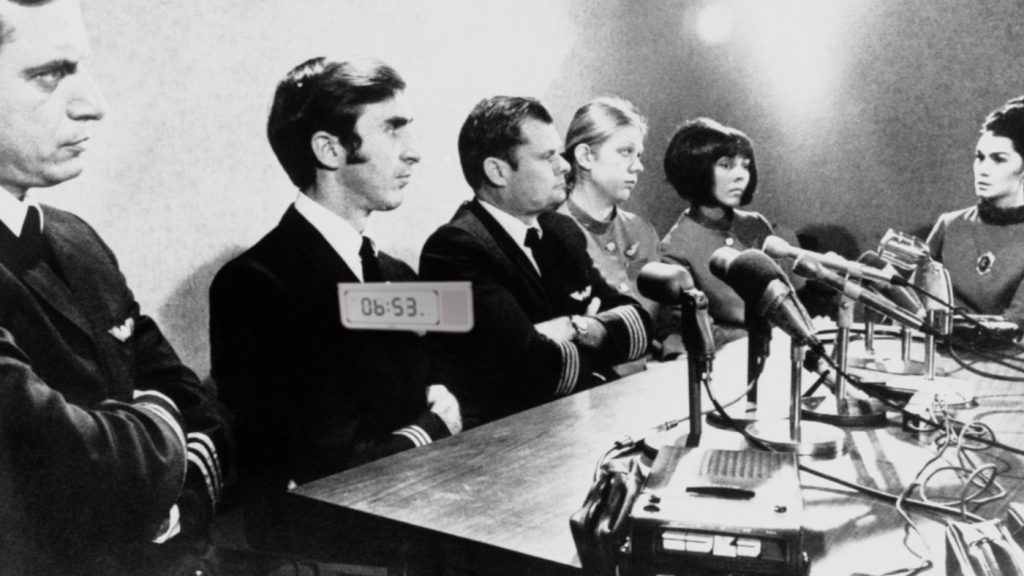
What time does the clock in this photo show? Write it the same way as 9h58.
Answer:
6h53
